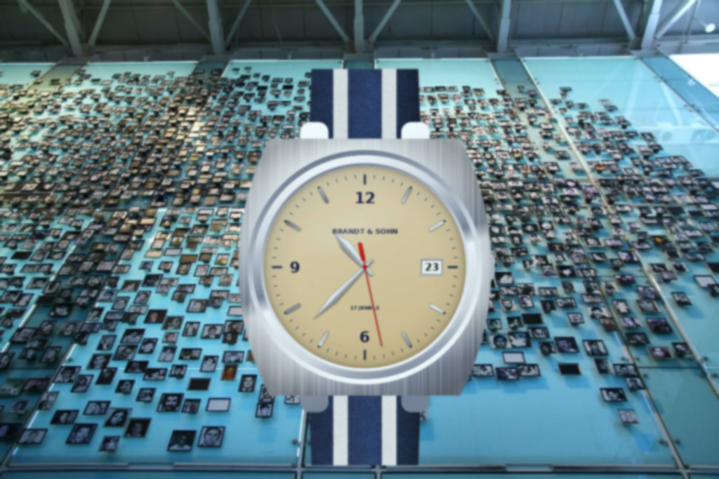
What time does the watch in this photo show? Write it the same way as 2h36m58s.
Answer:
10h37m28s
